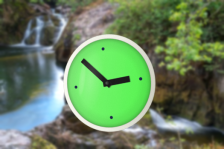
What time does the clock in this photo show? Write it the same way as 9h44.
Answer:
2h53
